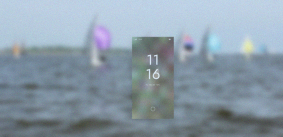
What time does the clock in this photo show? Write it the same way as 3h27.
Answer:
11h16
